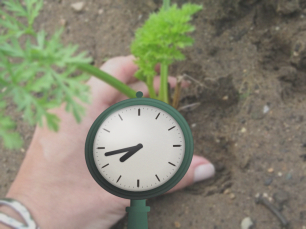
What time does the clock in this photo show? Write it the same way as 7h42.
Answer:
7h43
